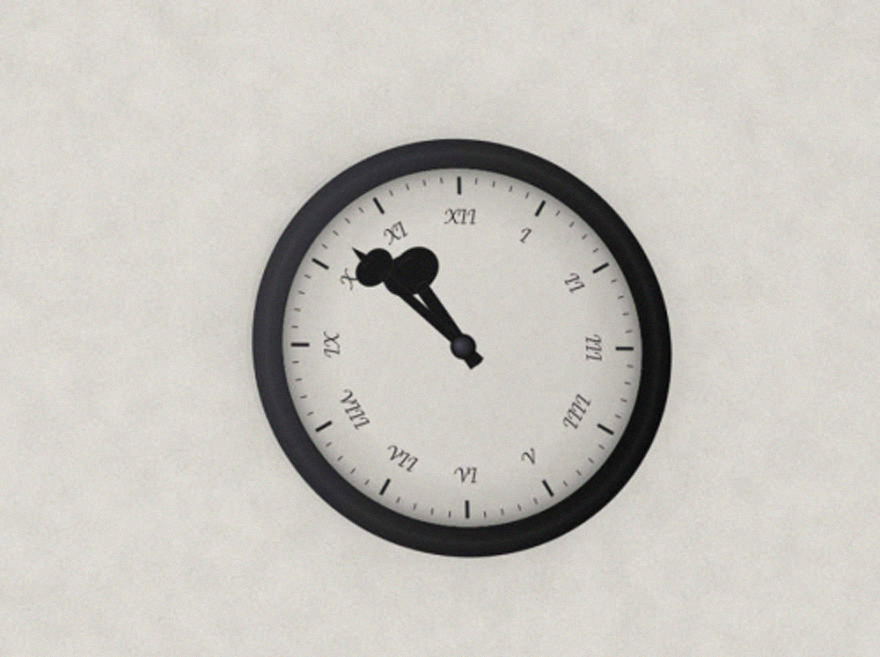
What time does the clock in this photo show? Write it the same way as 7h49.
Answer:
10h52
